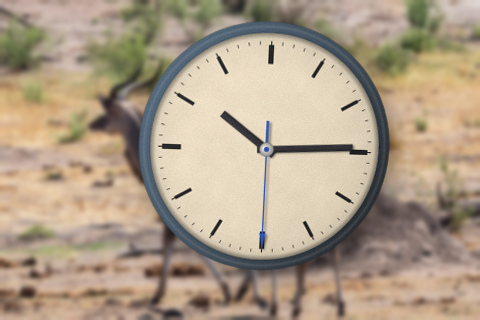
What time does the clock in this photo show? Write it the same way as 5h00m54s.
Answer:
10h14m30s
